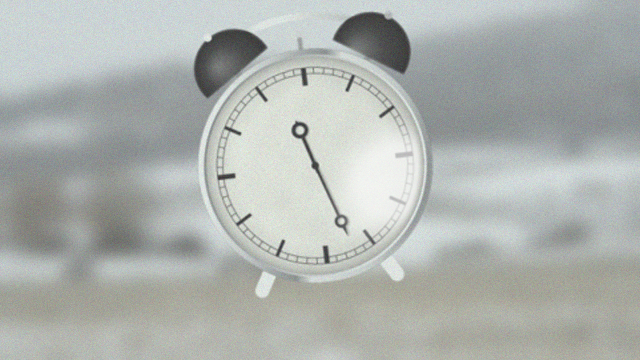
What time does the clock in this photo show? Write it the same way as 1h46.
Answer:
11h27
